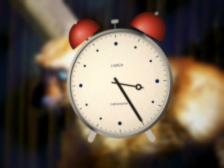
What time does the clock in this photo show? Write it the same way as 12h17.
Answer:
3h25
